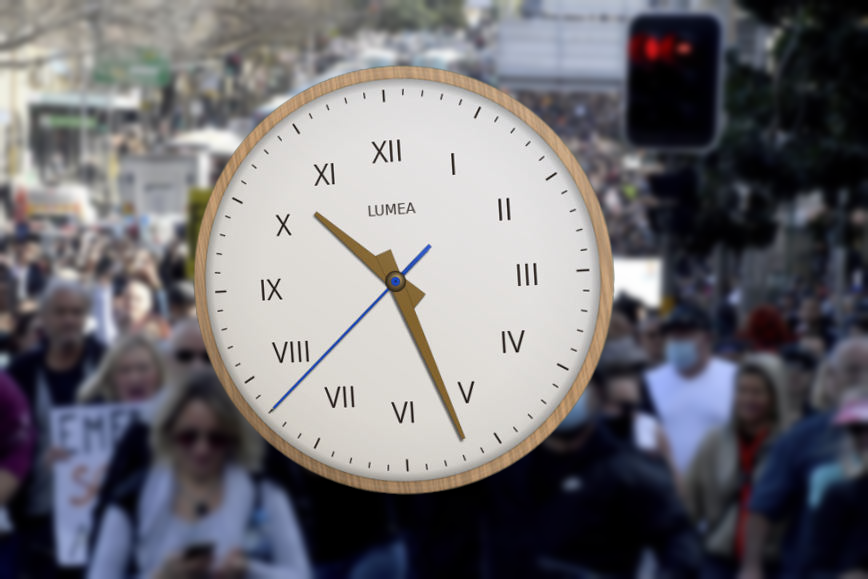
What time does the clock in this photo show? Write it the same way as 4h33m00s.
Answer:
10h26m38s
